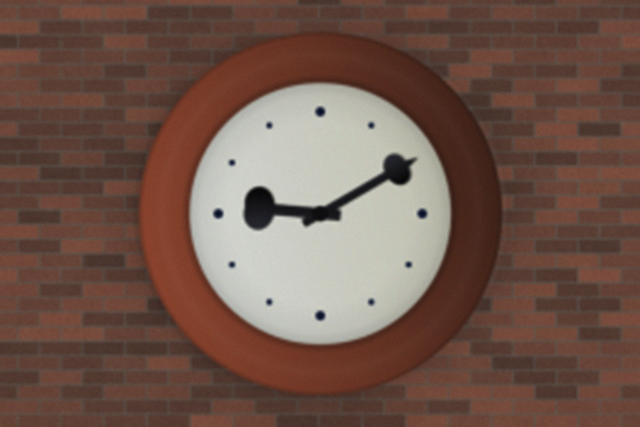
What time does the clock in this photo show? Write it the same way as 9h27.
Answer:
9h10
